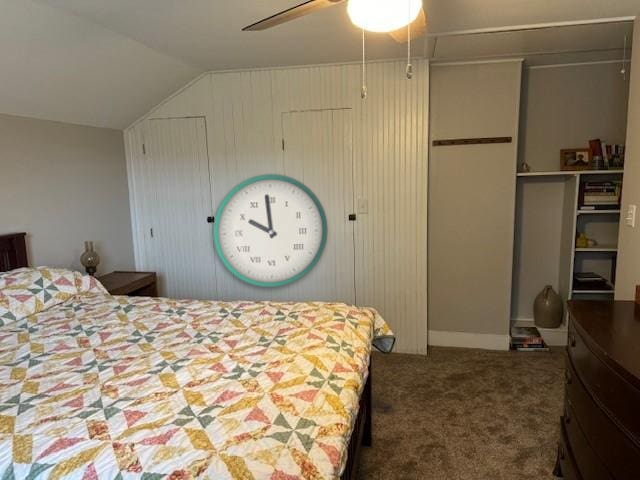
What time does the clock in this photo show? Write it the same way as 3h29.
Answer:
9h59
